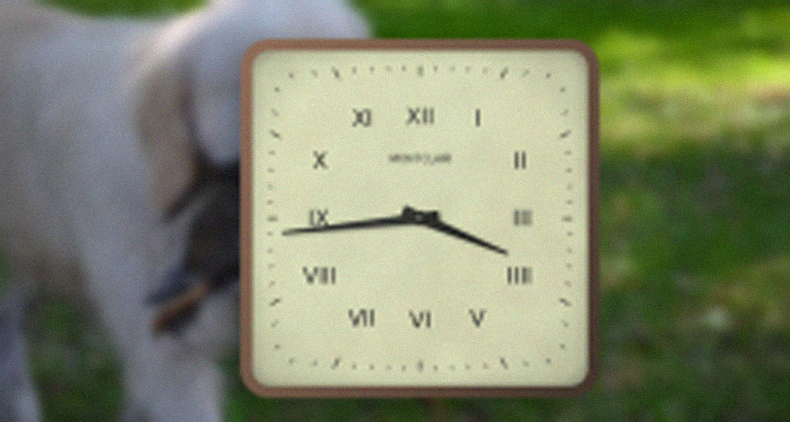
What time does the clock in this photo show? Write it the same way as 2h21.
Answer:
3h44
